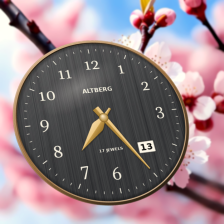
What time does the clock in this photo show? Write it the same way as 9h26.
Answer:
7h25
